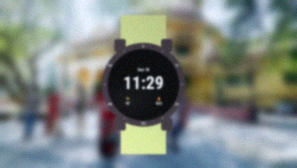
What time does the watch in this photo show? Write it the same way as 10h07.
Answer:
11h29
